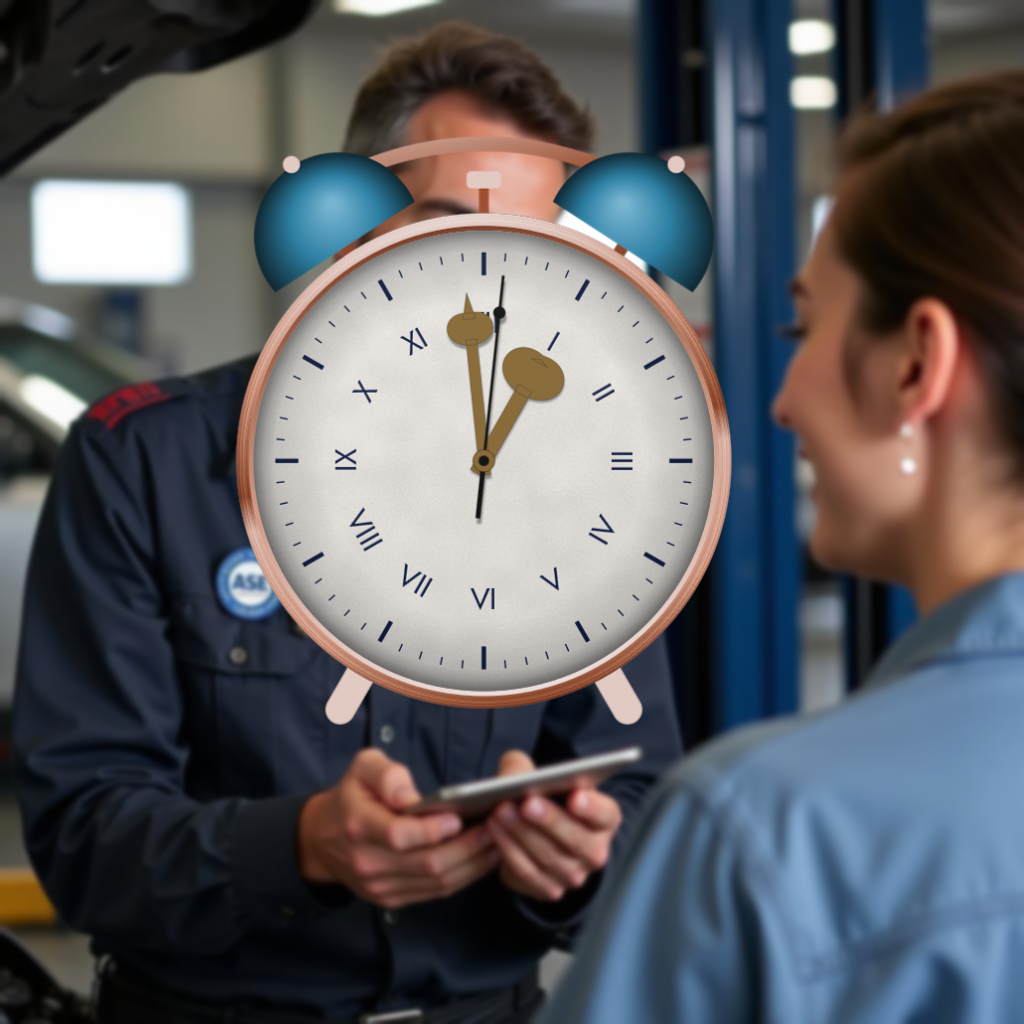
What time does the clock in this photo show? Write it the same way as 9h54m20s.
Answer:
12h59m01s
